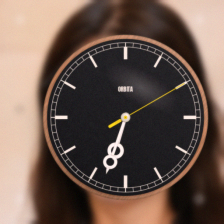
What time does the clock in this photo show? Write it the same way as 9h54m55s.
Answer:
6h33m10s
